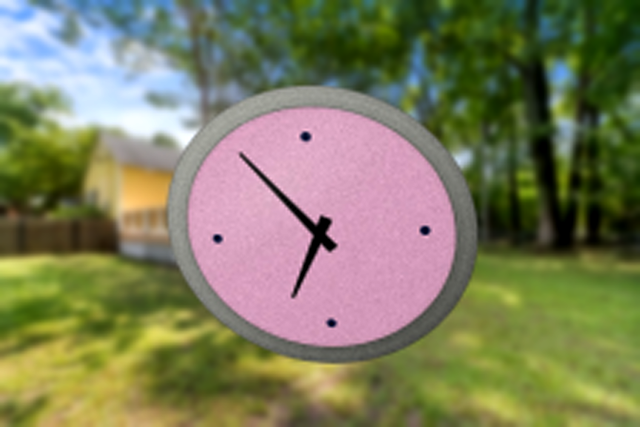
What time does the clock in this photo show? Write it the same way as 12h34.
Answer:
6h54
